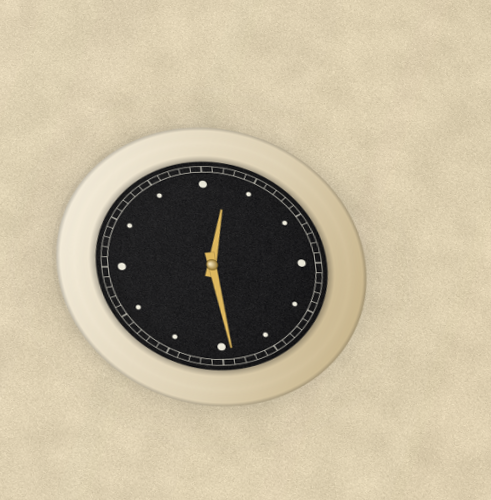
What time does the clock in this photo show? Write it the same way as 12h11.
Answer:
12h29
